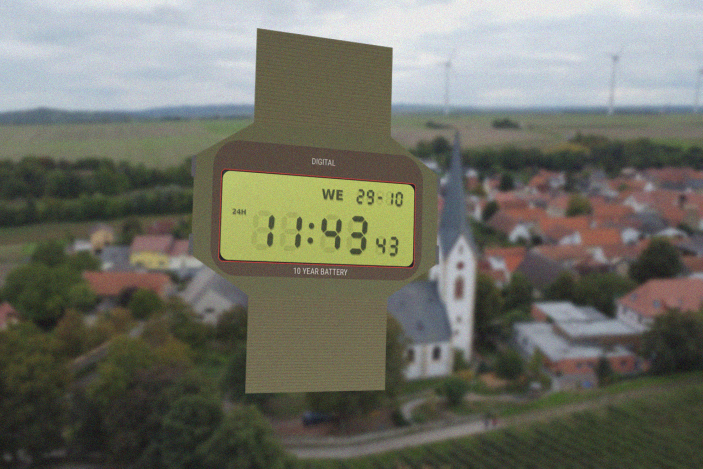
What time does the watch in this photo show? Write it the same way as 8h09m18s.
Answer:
11h43m43s
